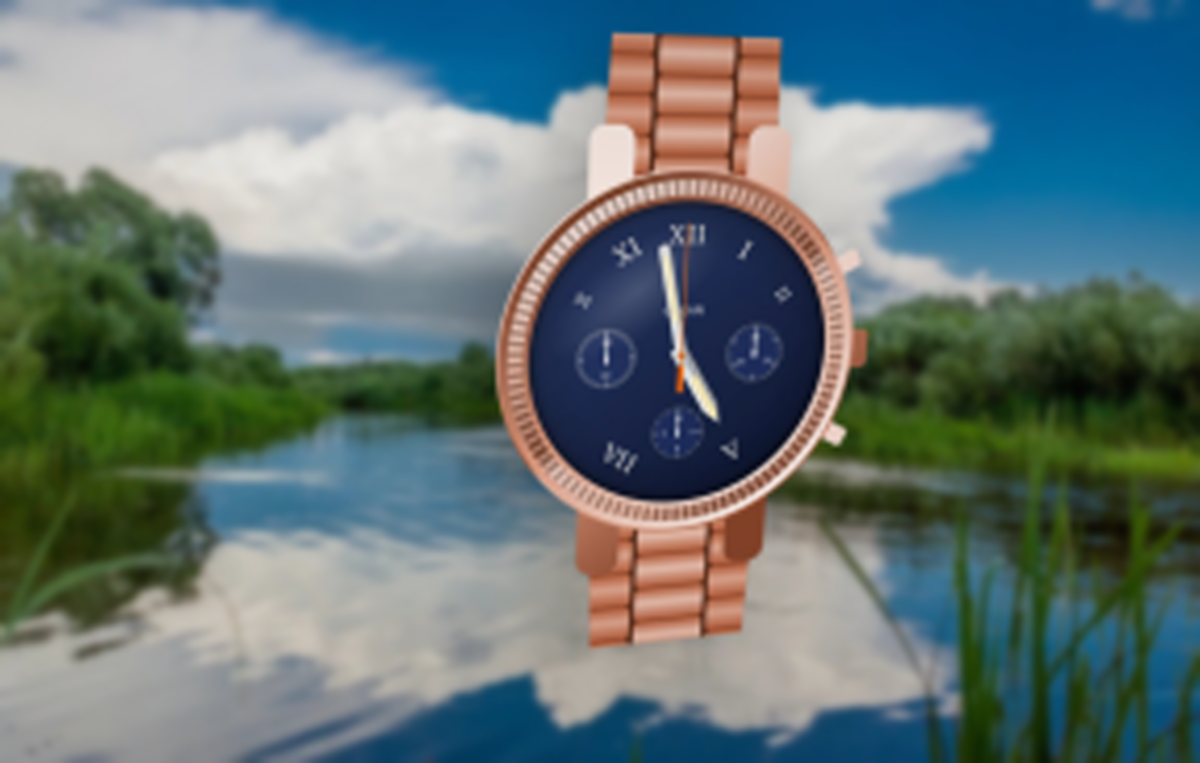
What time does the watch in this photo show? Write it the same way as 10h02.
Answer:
4h58
